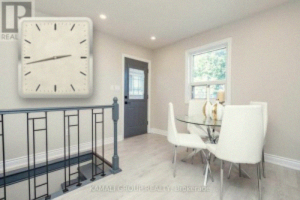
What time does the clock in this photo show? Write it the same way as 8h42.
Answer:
2h43
